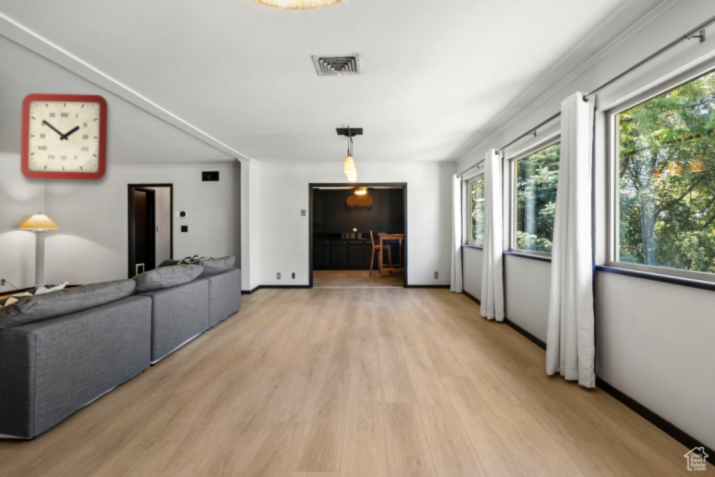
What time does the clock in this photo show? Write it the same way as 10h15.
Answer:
1h51
